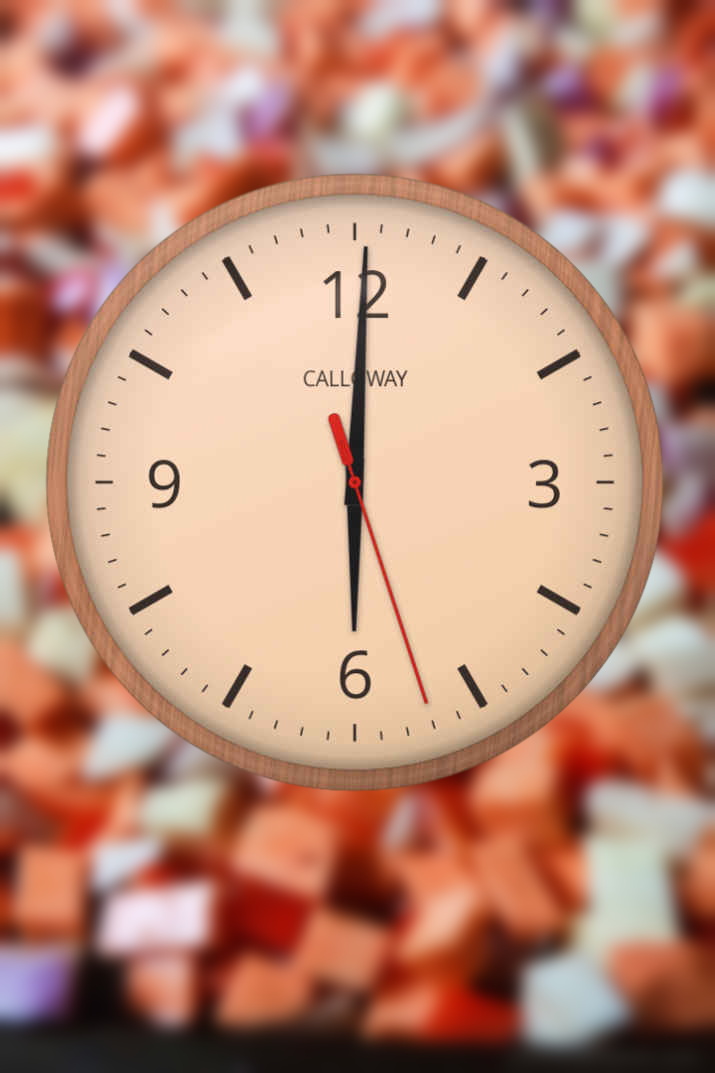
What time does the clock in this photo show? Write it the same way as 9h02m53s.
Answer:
6h00m27s
